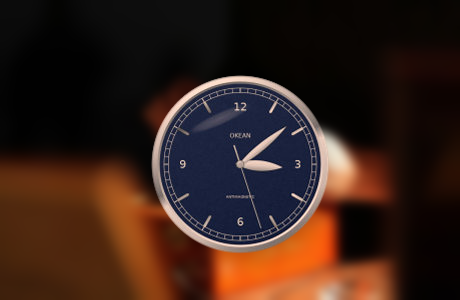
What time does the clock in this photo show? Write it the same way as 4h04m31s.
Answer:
3h08m27s
